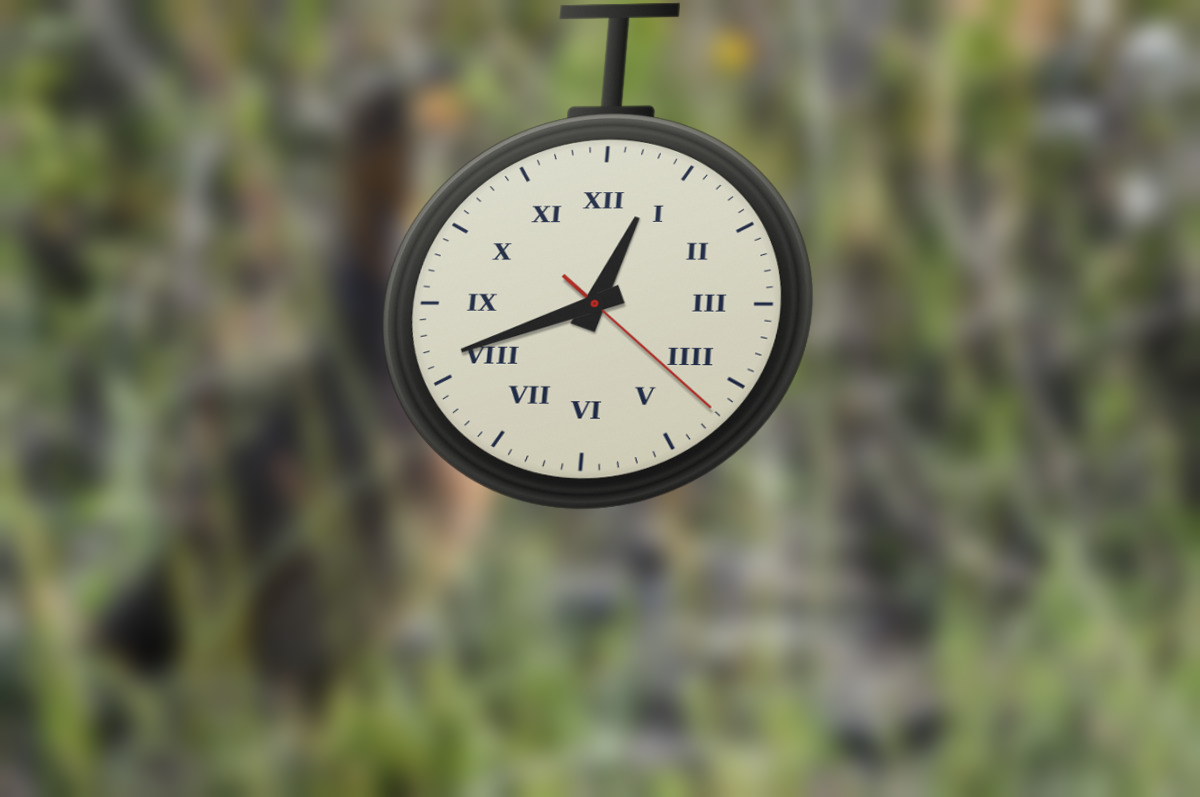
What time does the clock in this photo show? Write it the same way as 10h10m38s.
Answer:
12h41m22s
